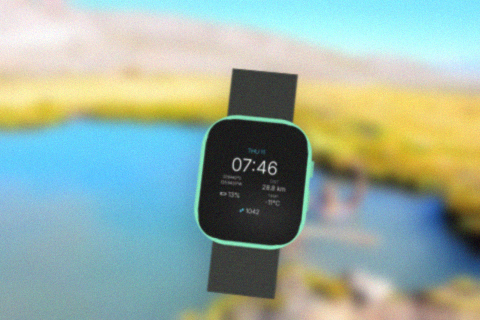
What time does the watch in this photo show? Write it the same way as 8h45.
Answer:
7h46
